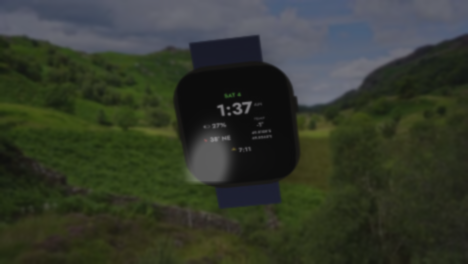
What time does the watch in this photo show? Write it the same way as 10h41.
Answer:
1h37
